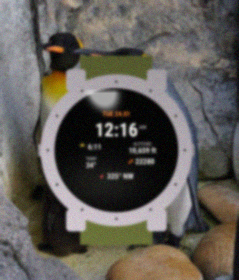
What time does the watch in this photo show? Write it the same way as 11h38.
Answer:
12h16
